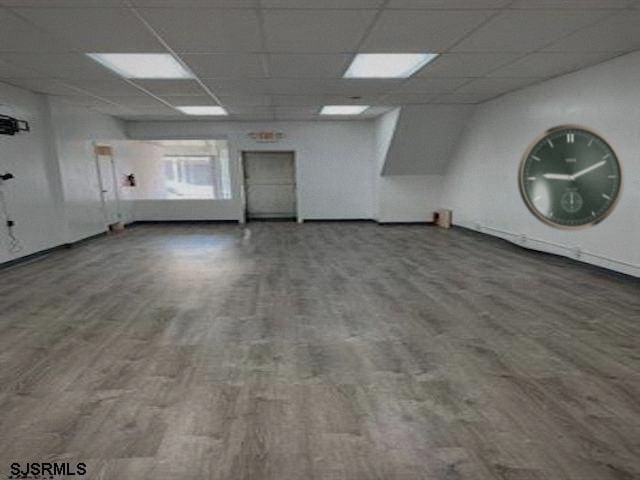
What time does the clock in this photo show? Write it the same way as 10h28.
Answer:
9h11
